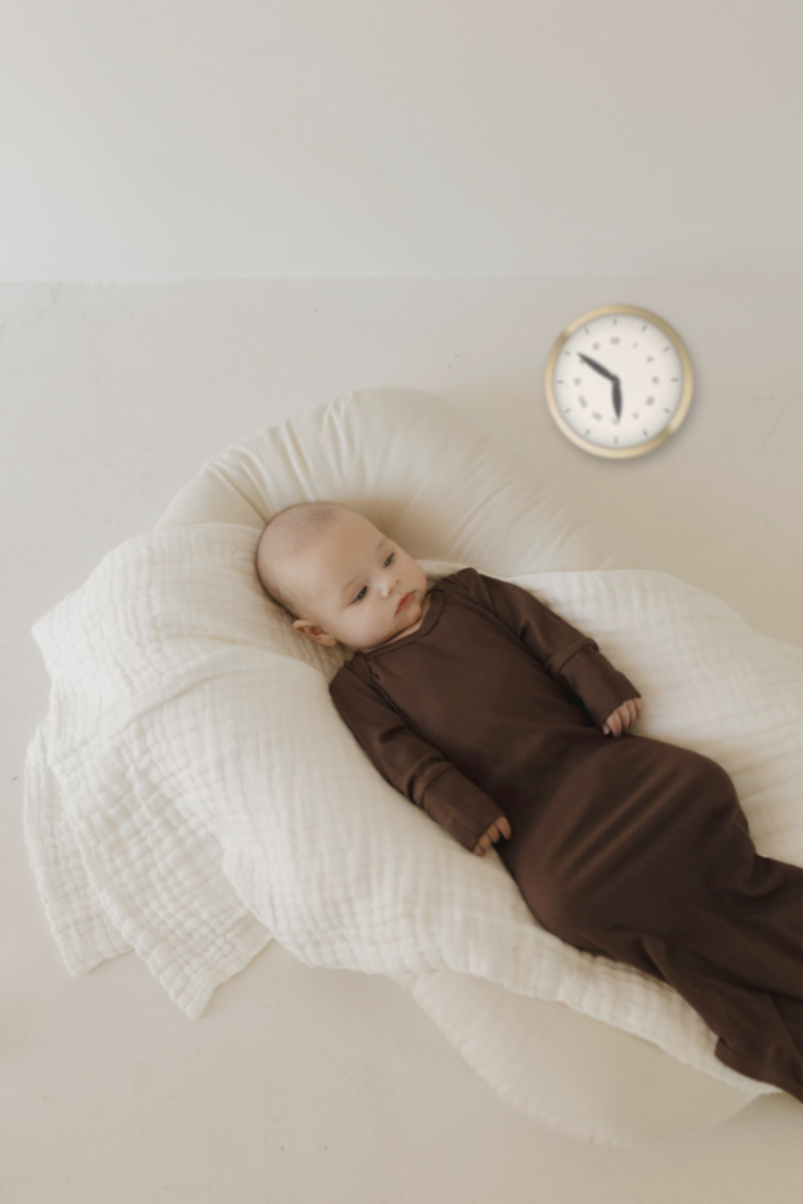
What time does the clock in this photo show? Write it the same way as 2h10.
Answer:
5h51
